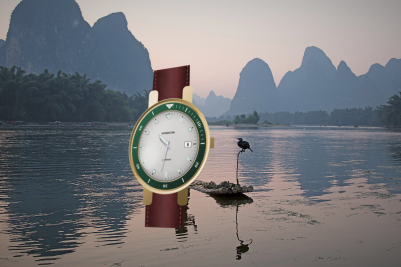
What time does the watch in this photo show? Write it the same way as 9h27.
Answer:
10h32
